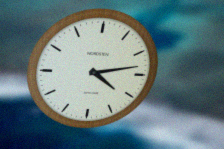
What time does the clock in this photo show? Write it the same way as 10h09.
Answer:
4h13
